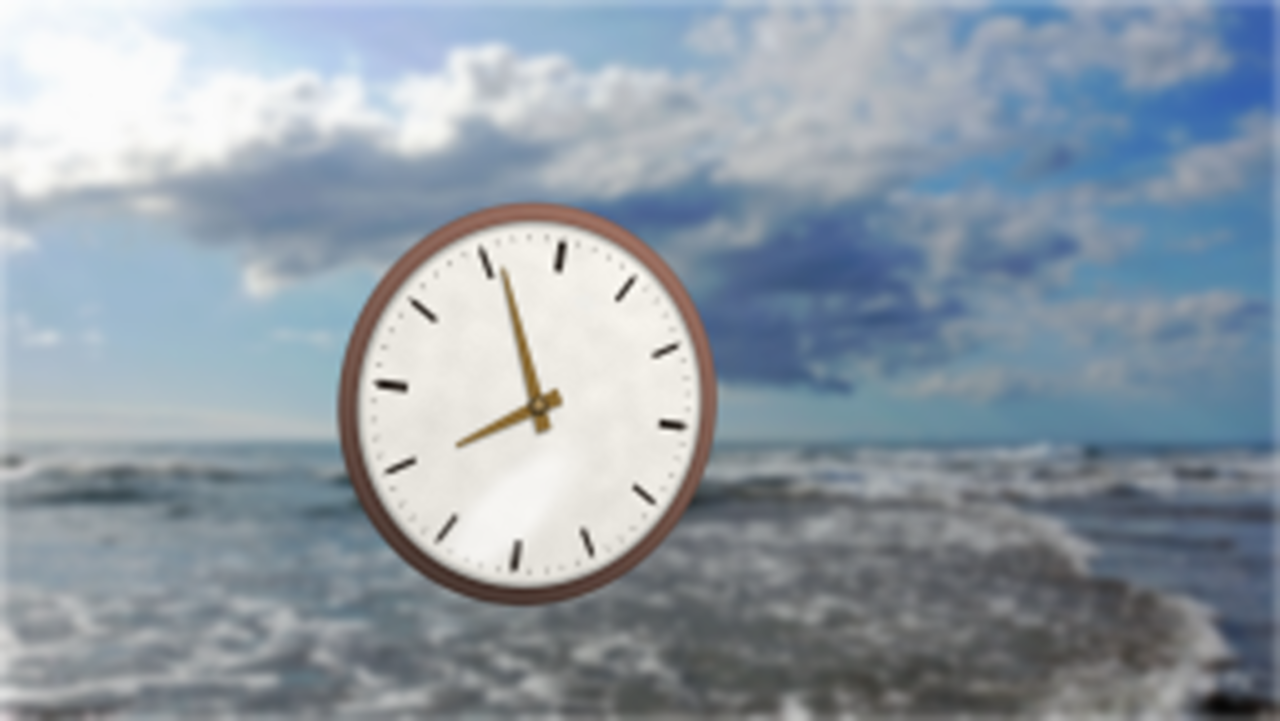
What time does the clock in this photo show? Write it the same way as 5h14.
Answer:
7h56
